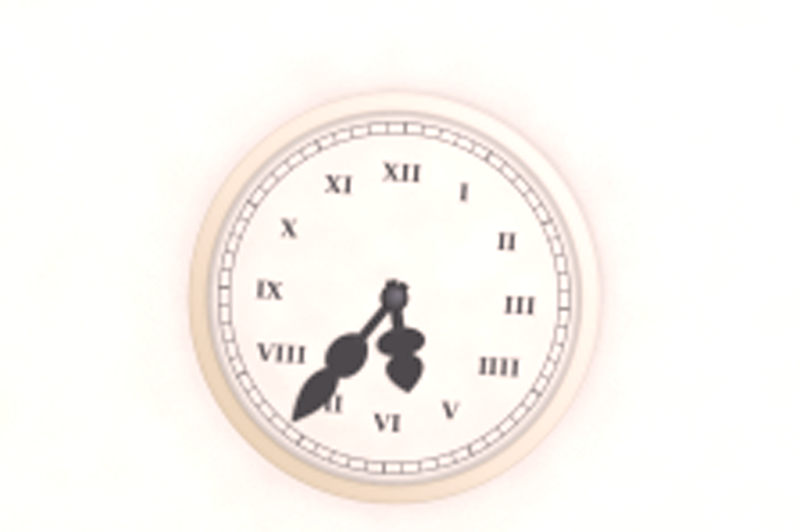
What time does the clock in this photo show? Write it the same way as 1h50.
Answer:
5h36
